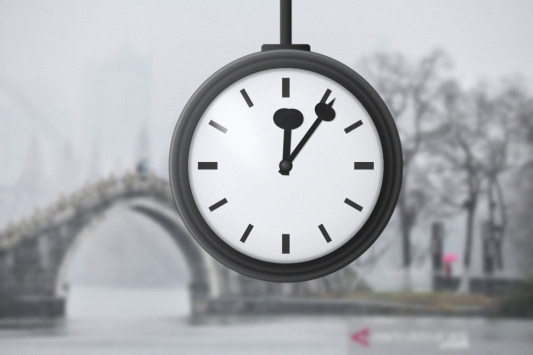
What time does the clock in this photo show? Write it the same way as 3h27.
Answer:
12h06
